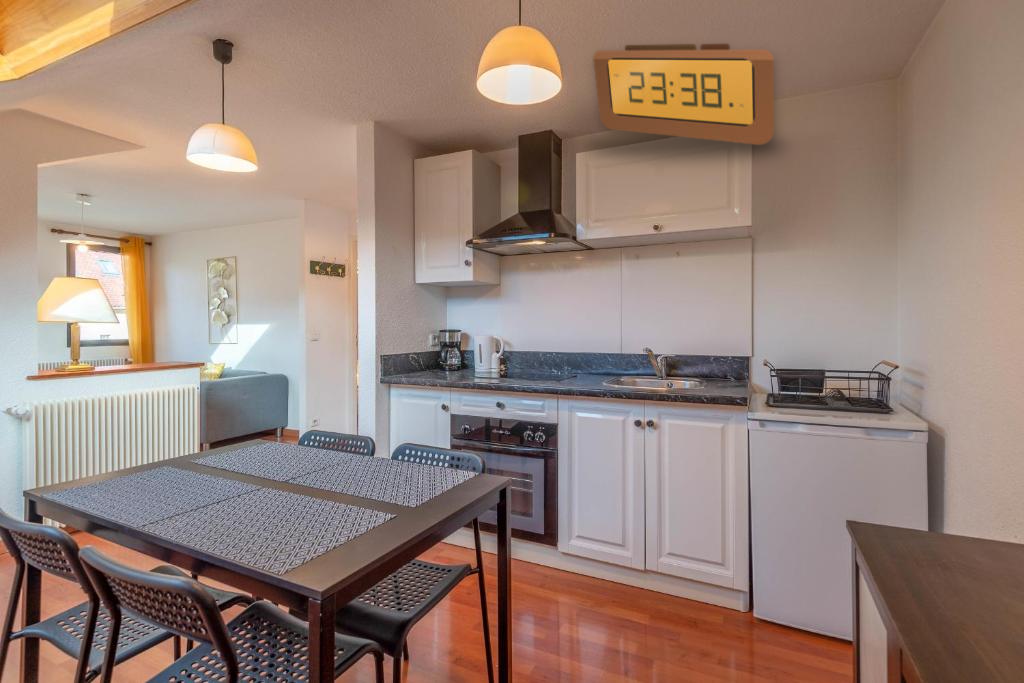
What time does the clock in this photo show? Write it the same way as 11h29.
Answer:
23h38
